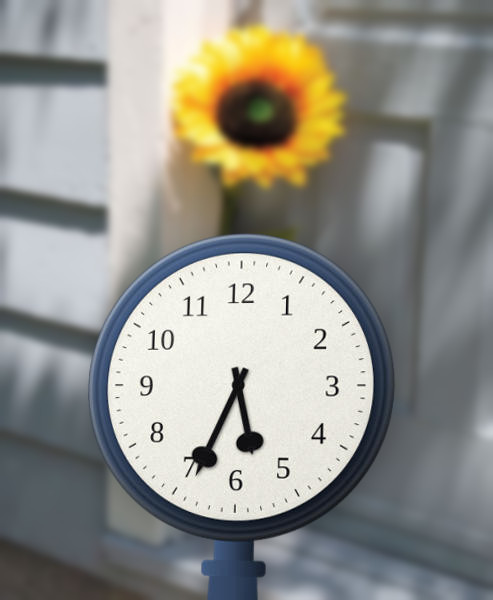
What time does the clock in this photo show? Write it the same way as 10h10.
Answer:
5h34
